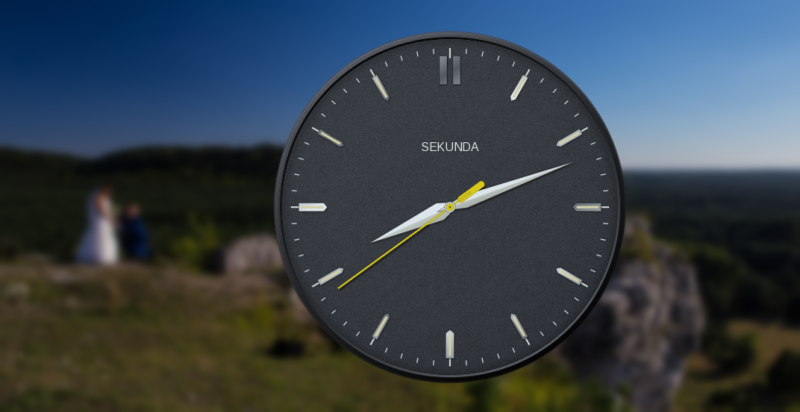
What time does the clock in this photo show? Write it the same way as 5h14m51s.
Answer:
8h11m39s
